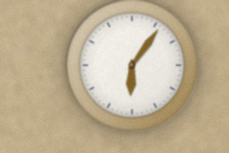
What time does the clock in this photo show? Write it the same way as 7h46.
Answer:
6h06
